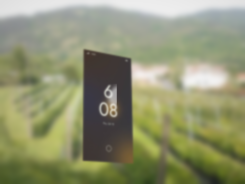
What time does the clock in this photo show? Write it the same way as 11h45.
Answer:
6h08
